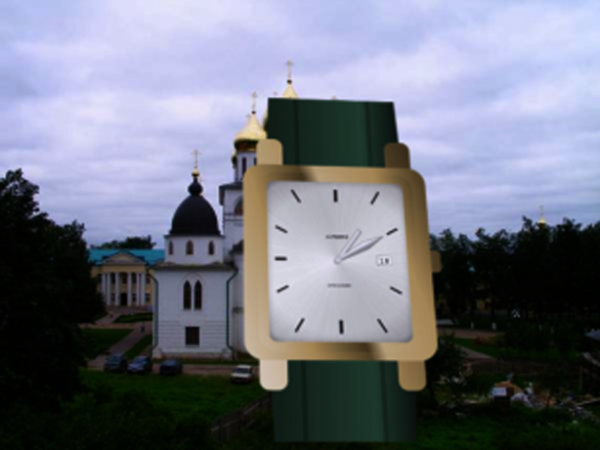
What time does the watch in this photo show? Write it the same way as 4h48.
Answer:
1h10
